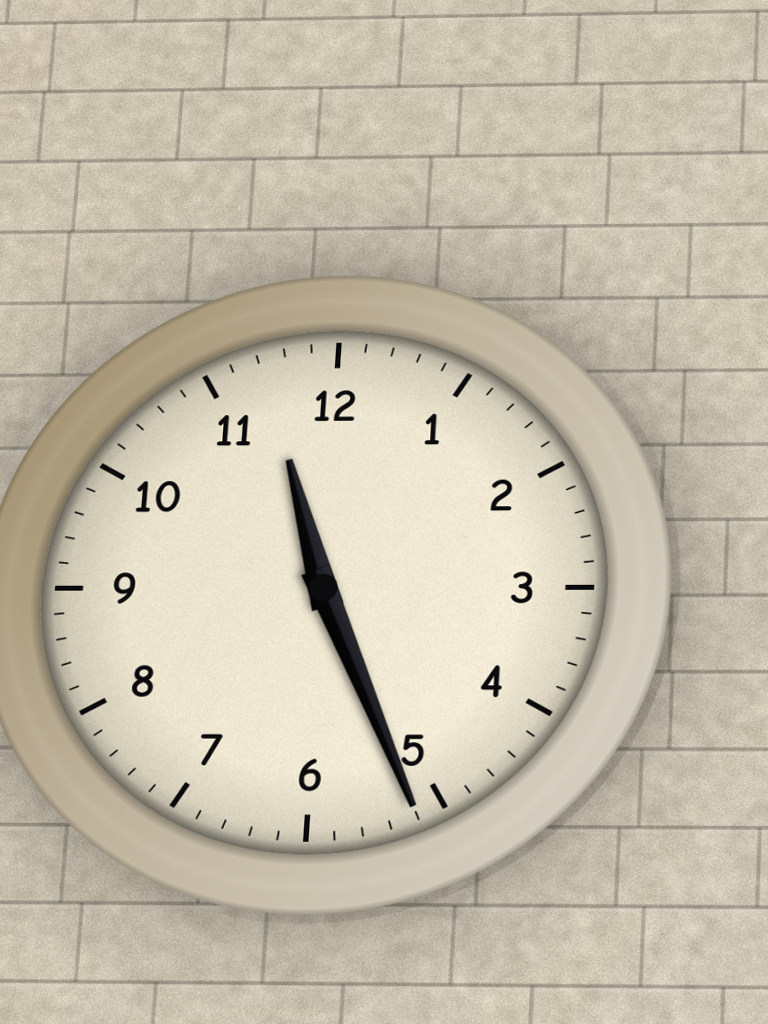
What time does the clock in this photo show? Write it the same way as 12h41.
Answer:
11h26
